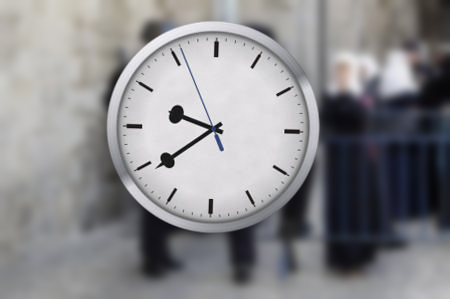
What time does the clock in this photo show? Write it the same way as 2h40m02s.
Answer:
9h38m56s
